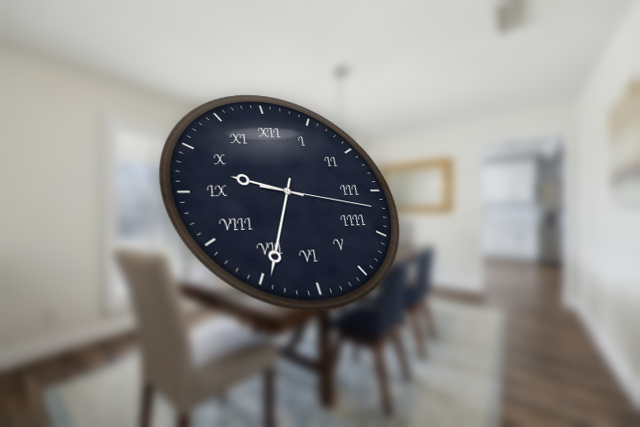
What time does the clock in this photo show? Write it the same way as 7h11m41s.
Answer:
9h34m17s
